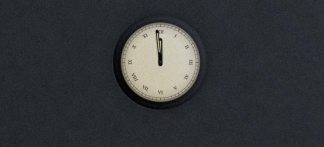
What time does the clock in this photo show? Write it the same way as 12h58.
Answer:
11h59
